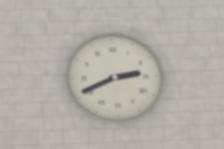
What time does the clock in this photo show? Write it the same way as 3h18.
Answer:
2h41
